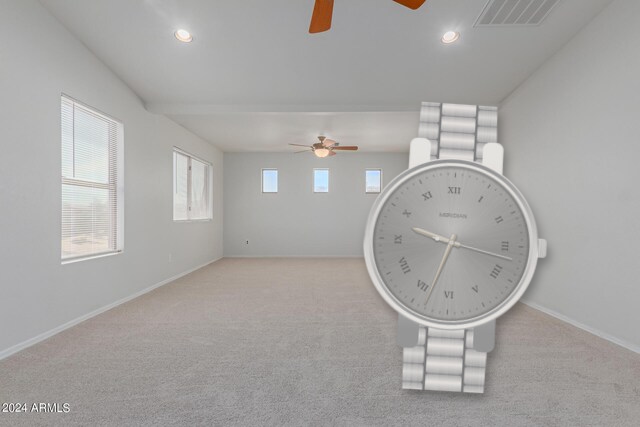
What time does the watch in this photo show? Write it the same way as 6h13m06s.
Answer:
9h33m17s
